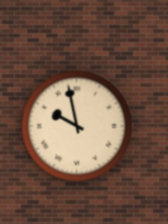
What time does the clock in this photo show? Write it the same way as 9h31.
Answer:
9h58
